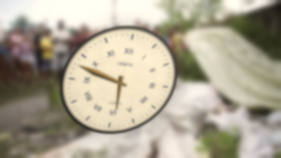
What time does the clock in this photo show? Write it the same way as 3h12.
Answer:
5h48
